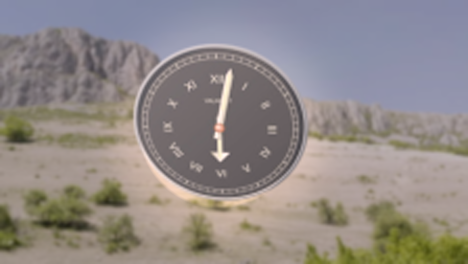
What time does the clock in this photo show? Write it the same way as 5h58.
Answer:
6h02
